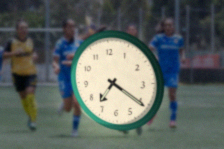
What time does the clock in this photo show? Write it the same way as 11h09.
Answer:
7h21
